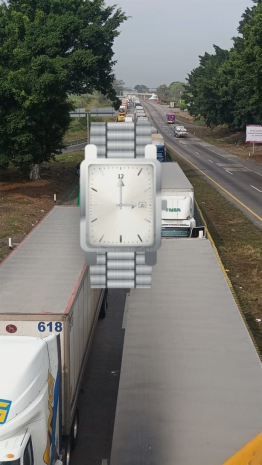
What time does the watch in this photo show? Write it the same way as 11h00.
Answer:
3h00
